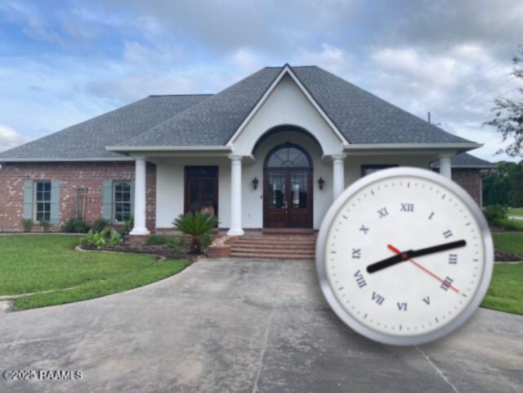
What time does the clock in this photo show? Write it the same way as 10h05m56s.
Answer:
8h12m20s
